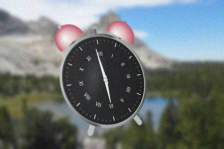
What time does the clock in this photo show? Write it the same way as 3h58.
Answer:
5h59
